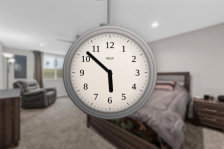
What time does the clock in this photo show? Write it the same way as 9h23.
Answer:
5h52
